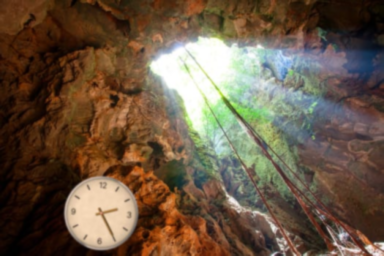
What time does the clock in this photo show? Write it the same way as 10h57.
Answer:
2h25
